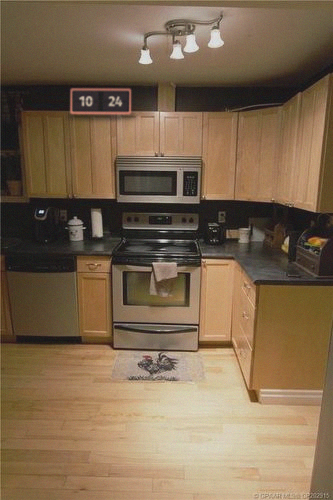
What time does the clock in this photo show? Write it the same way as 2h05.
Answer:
10h24
